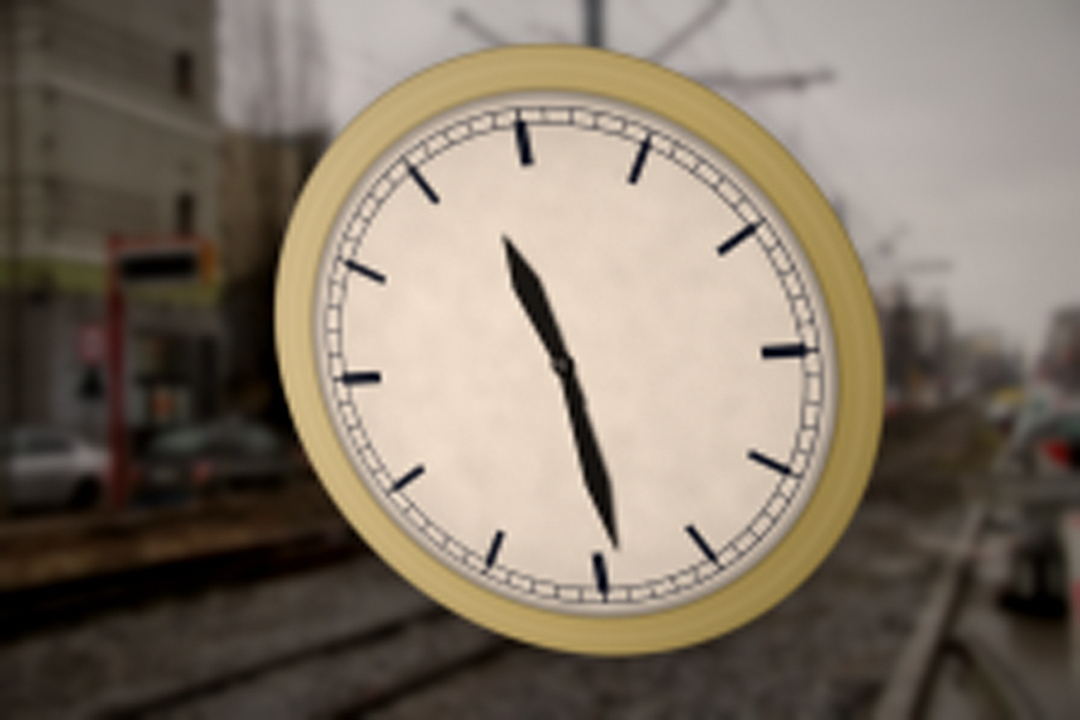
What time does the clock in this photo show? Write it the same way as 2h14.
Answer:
11h29
